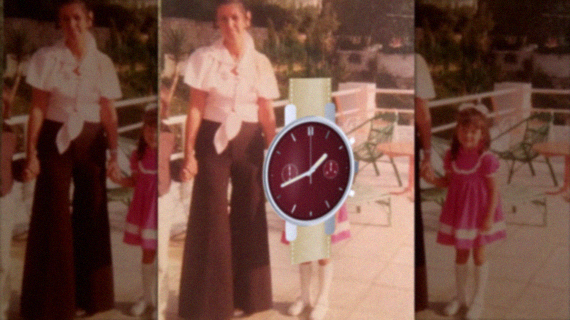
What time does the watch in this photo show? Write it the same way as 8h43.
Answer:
1h42
